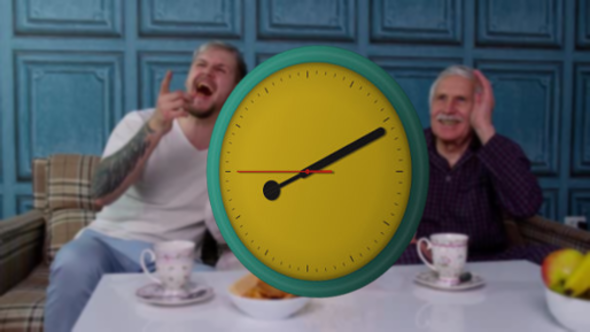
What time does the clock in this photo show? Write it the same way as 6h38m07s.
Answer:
8h10m45s
